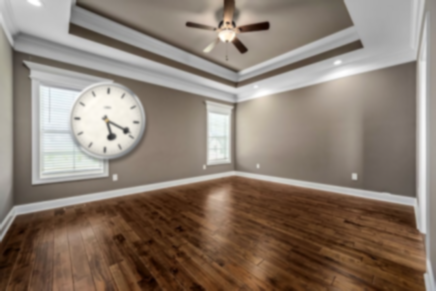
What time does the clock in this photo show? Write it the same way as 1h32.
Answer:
5h19
